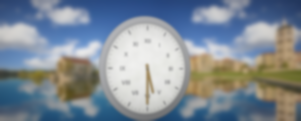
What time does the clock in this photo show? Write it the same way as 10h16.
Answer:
5h30
